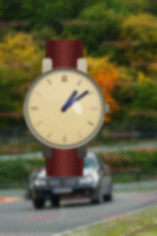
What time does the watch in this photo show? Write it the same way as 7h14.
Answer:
1h09
